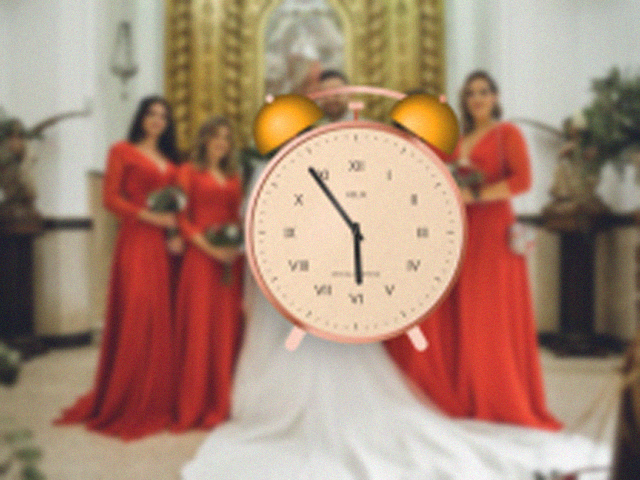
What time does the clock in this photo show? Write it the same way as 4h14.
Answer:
5h54
